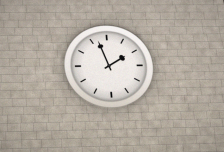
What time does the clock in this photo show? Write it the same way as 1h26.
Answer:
1h57
